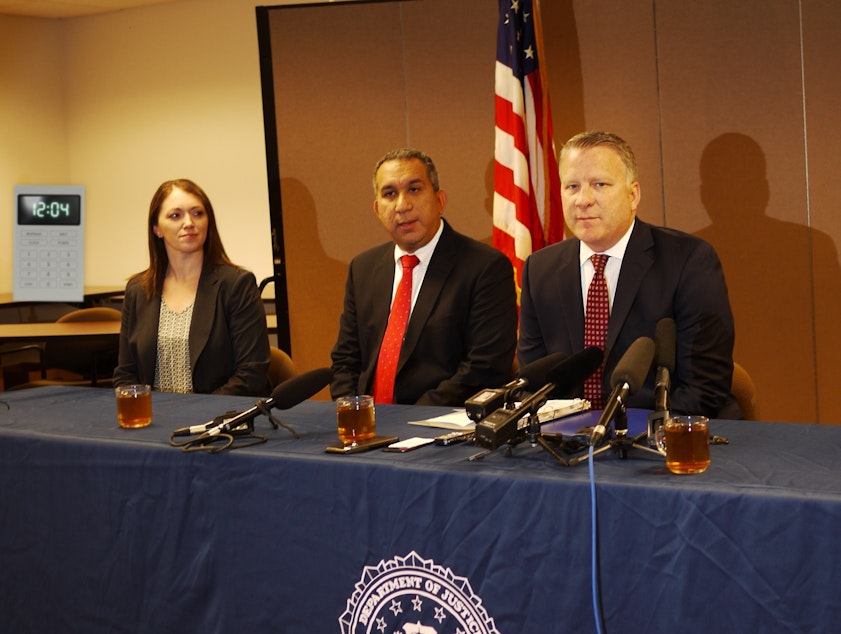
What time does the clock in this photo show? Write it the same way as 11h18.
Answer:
12h04
